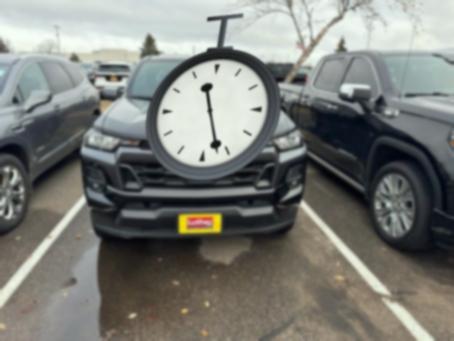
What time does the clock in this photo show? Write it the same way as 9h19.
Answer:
11h27
